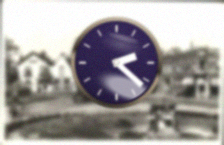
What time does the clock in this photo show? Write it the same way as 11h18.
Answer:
2h22
